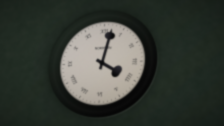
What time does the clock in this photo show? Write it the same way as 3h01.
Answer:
4h02
